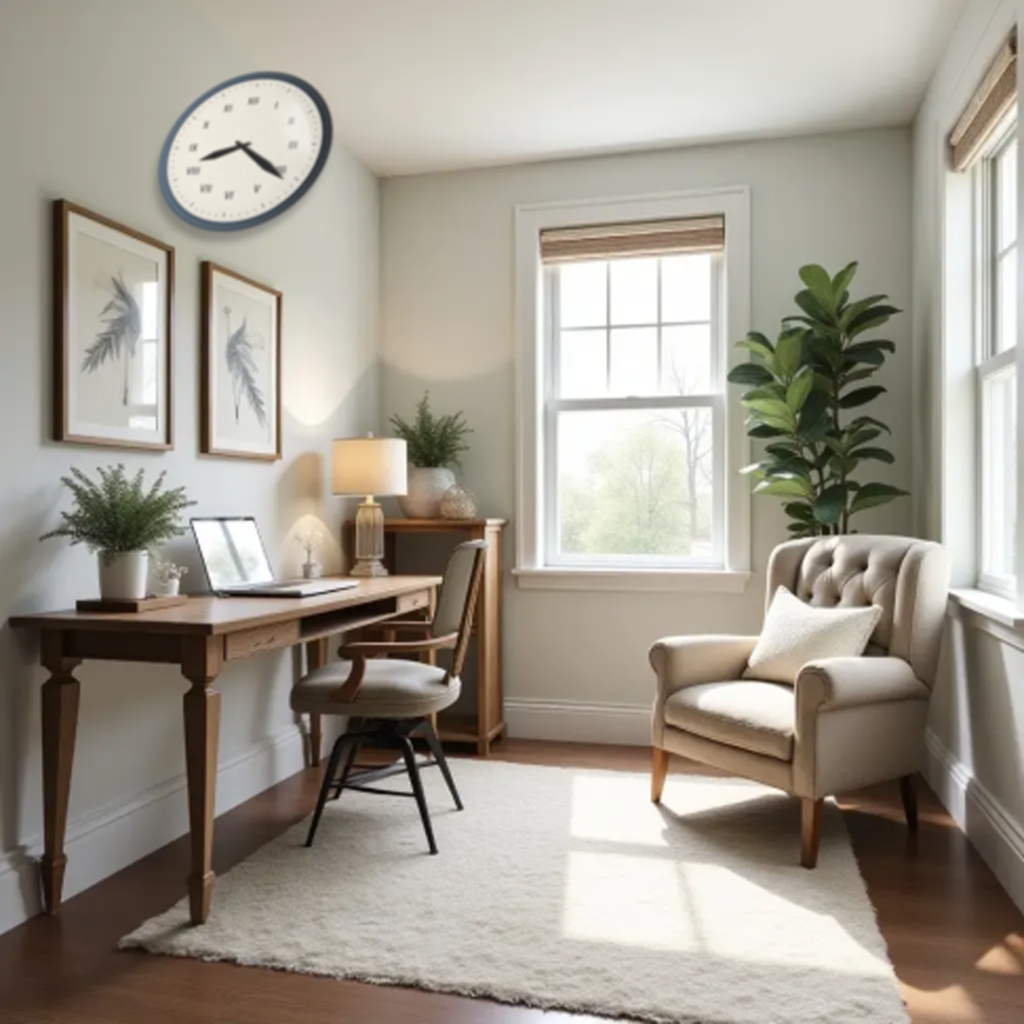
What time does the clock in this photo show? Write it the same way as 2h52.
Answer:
8h21
